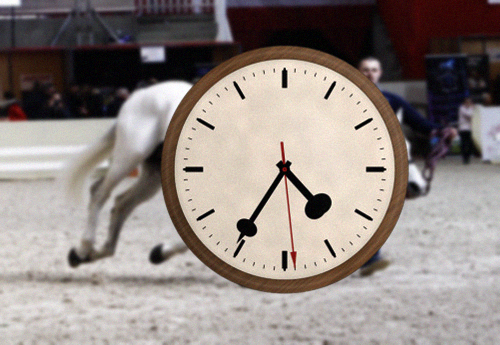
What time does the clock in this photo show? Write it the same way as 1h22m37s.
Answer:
4h35m29s
